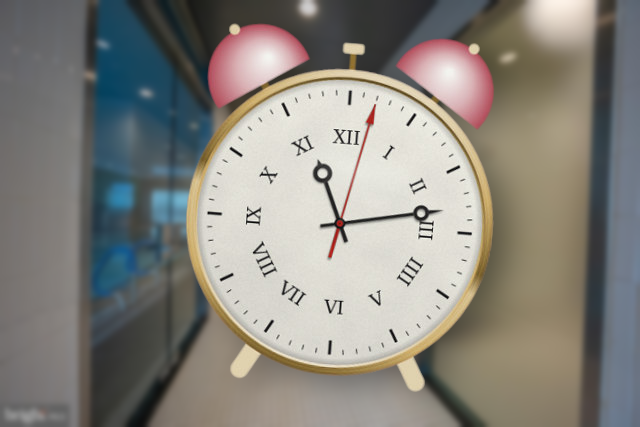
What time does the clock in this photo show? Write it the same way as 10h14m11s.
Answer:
11h13m02s
